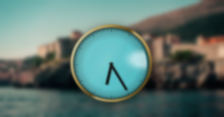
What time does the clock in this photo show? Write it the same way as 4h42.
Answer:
6h25
